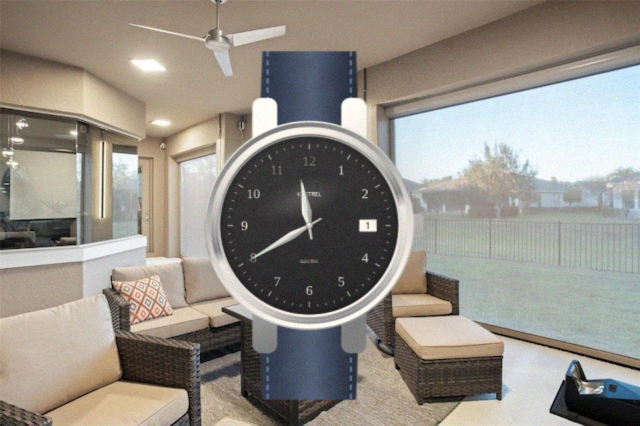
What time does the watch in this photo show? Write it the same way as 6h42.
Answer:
11h40
